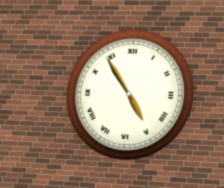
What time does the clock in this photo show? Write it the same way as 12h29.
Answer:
4h54
